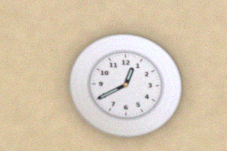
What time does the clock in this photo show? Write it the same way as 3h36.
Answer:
12h40
